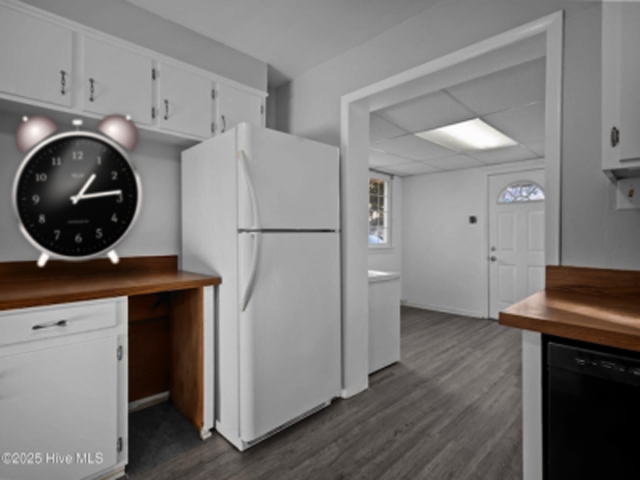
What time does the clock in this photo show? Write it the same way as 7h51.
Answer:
1h14
